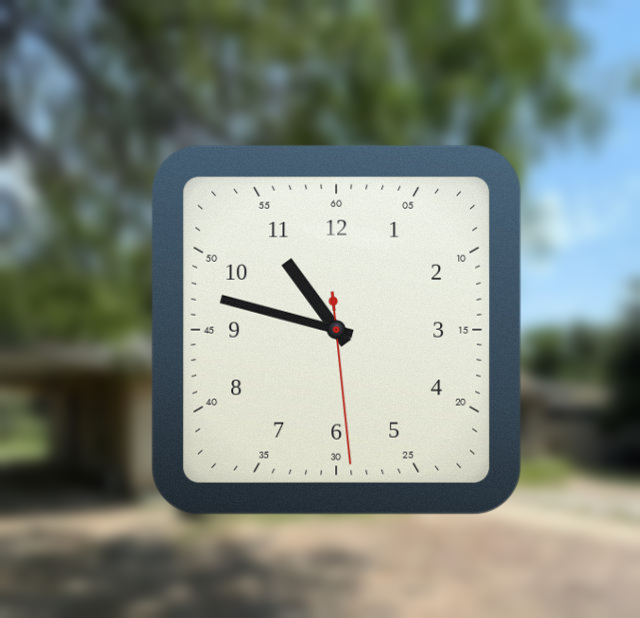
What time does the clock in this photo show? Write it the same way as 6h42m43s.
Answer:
10h47m29s
